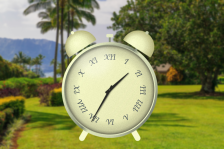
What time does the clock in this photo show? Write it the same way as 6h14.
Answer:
1h35
